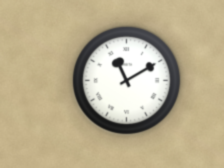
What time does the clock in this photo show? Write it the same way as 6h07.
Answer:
11h10
